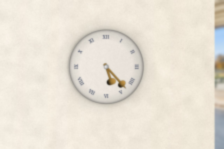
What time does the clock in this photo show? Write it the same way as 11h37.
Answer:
5h23
